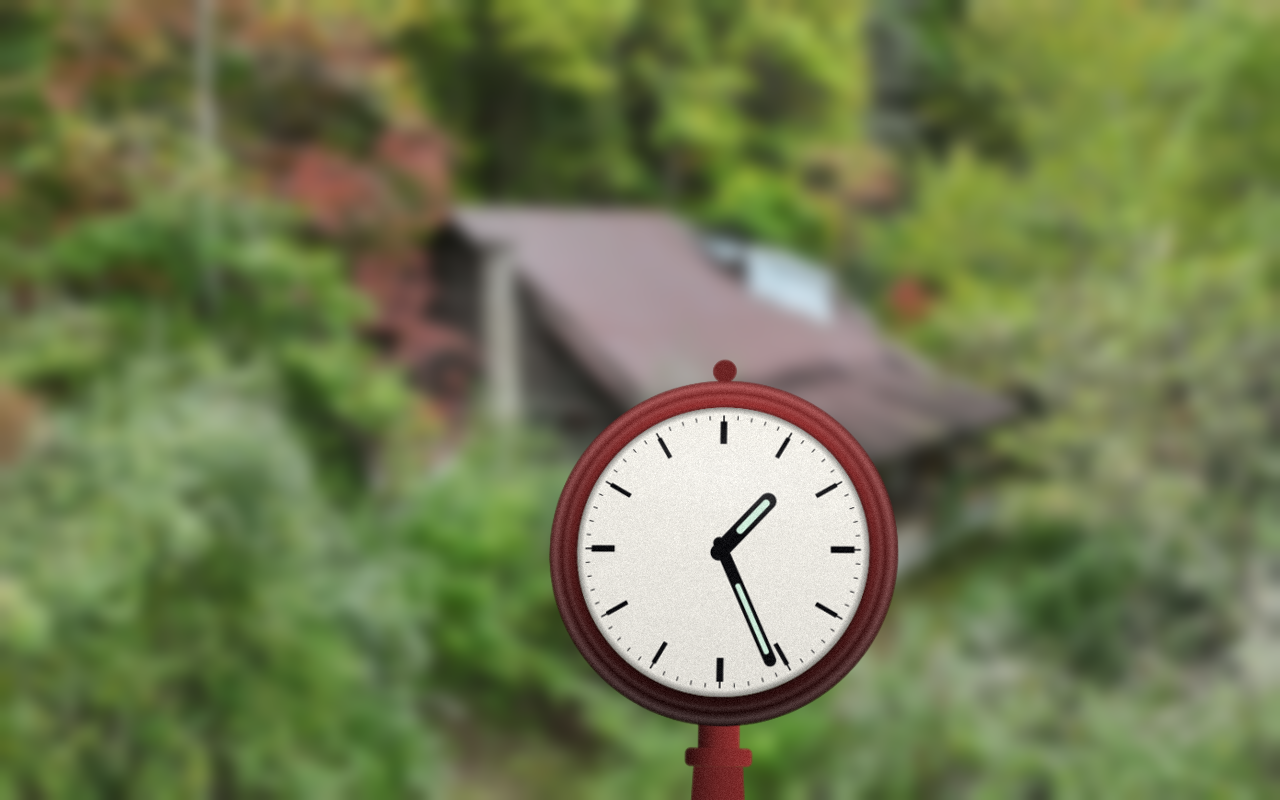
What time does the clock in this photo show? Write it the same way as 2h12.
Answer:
1h26
